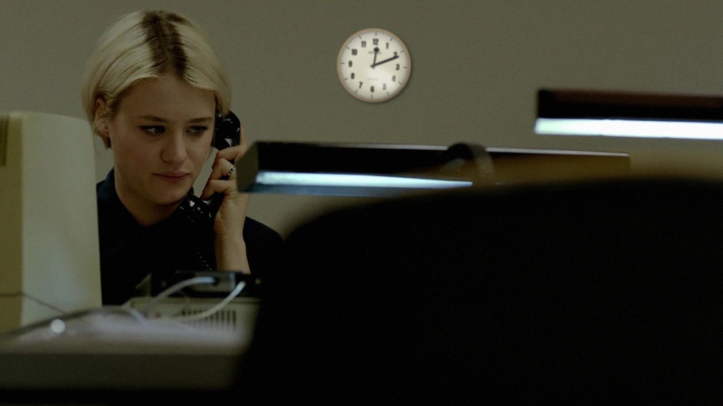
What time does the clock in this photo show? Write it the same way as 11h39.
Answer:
12h11
